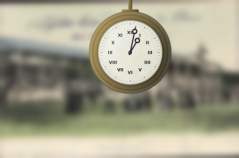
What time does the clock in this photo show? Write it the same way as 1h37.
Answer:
1h02
